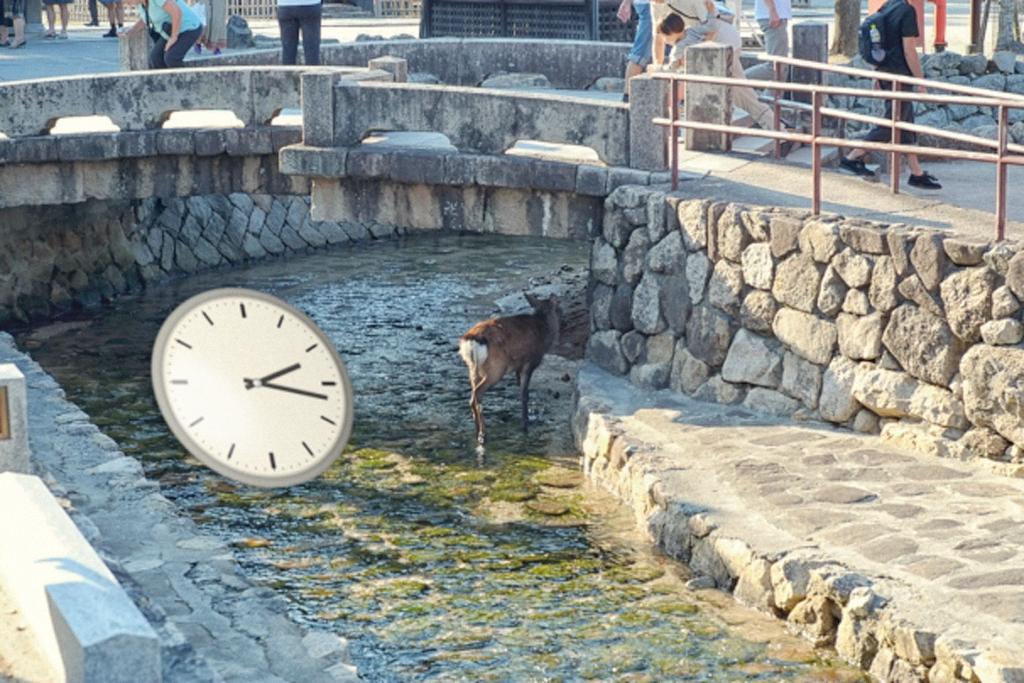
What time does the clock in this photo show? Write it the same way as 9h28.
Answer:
2h17
